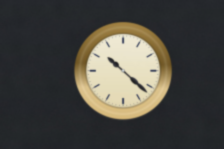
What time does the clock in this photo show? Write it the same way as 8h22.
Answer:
10h22
